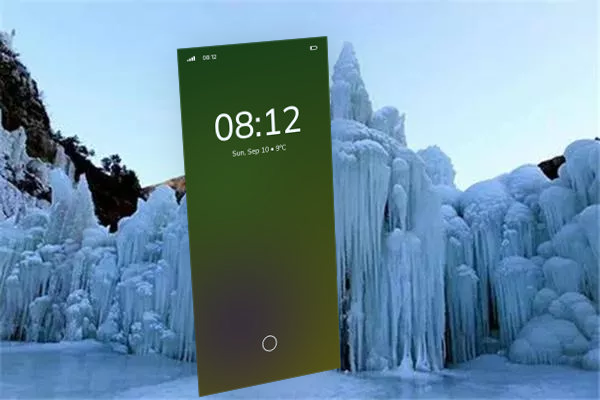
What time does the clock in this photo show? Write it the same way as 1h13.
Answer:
8h12
